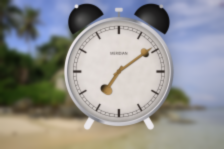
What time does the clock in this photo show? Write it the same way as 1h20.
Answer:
7h09
